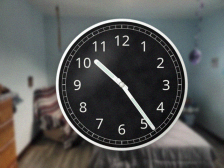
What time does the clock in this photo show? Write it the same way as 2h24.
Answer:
10h24
